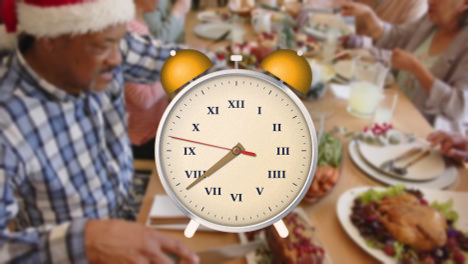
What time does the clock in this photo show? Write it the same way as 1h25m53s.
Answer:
7h38m47s
